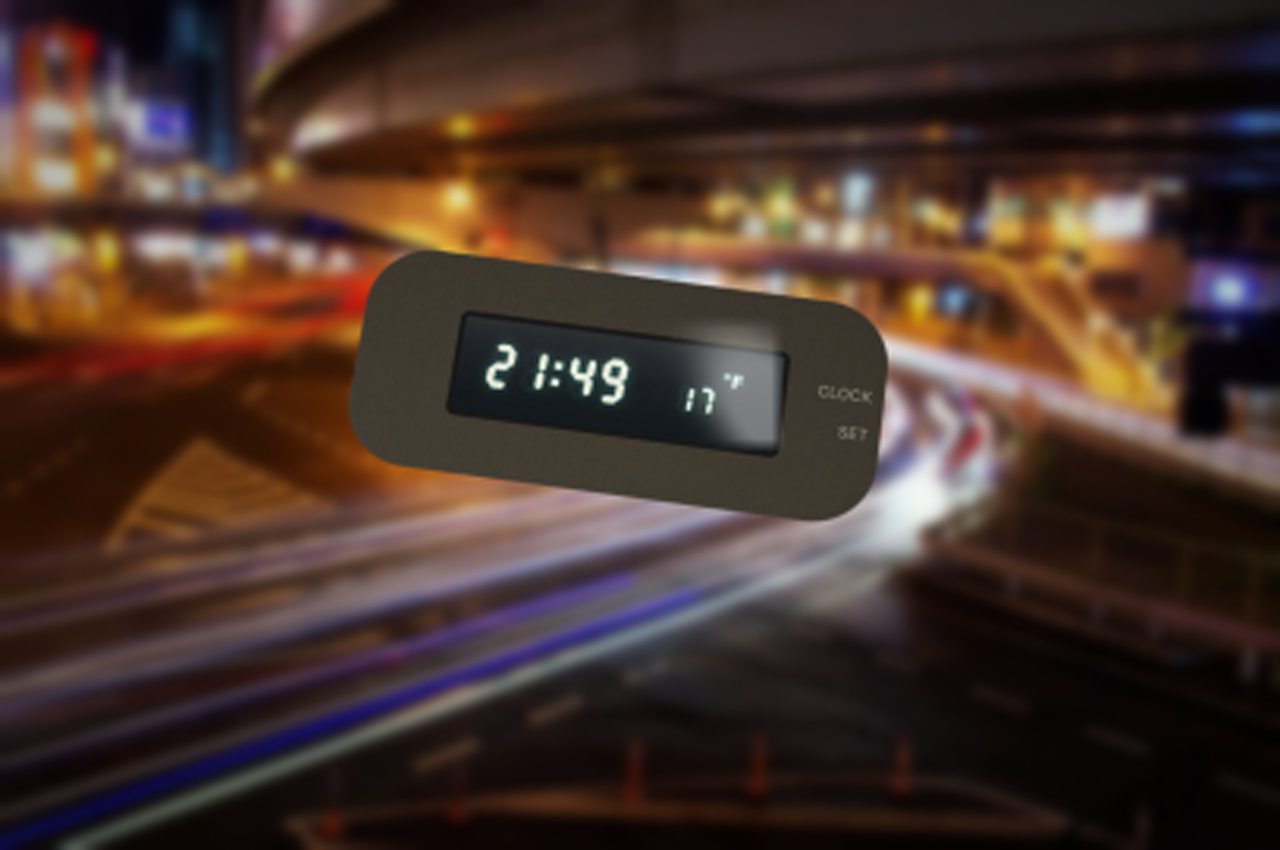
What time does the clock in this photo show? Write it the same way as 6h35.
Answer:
21h49
